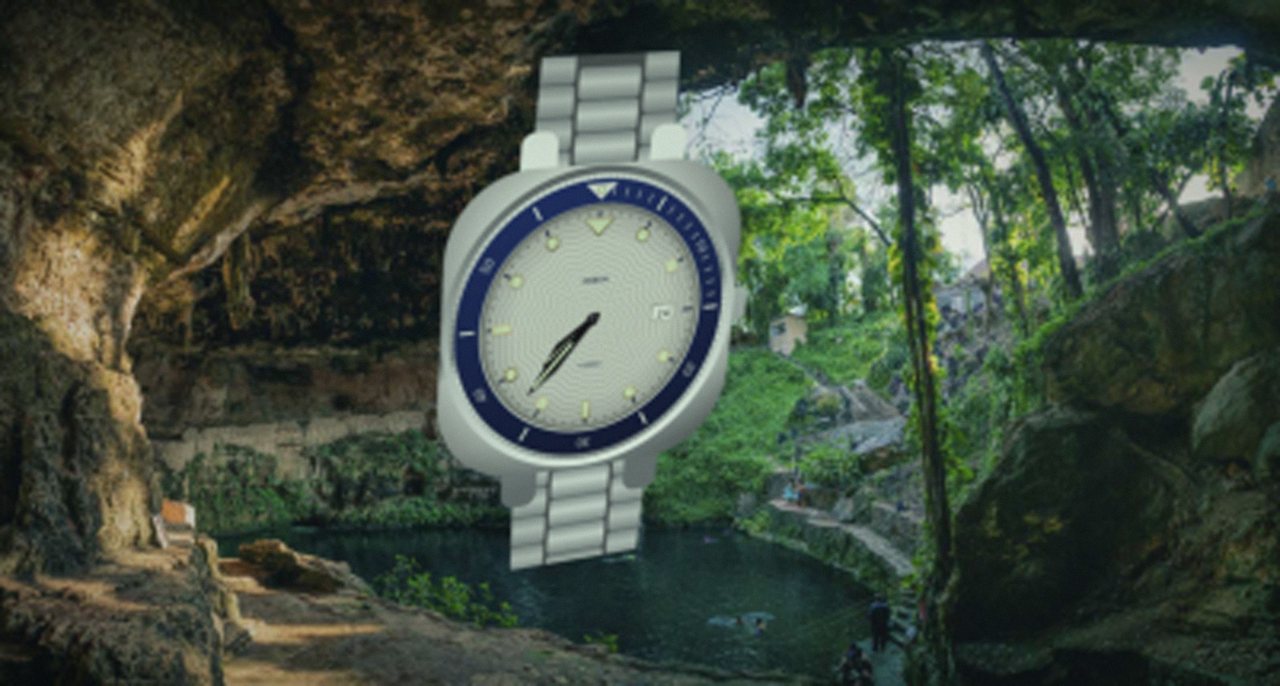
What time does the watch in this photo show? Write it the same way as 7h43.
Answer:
7h37
